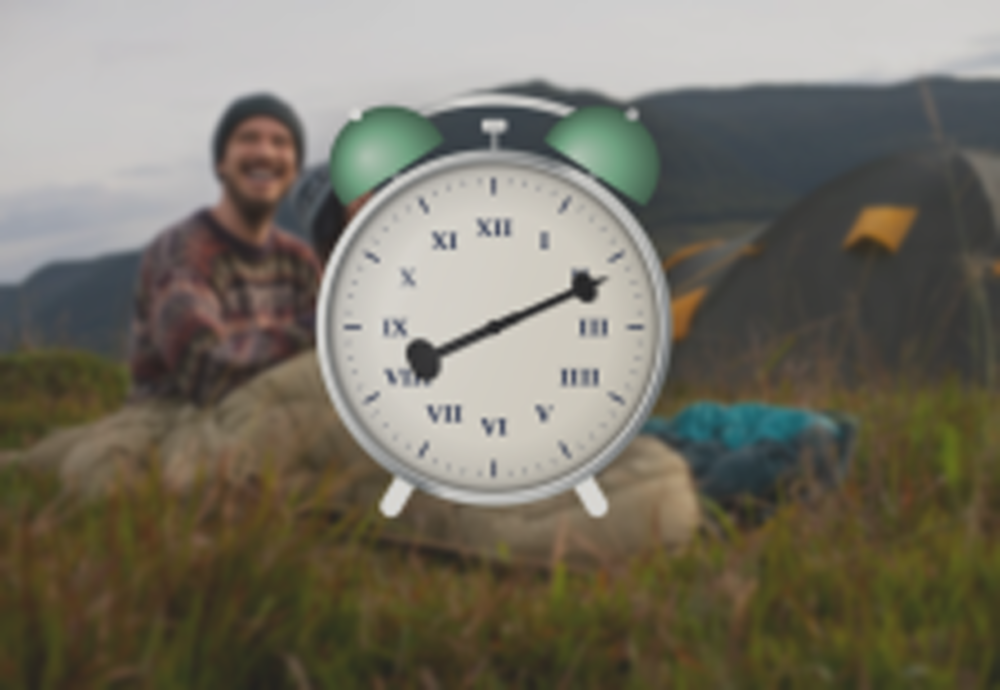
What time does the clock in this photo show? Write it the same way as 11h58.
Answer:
8h11
